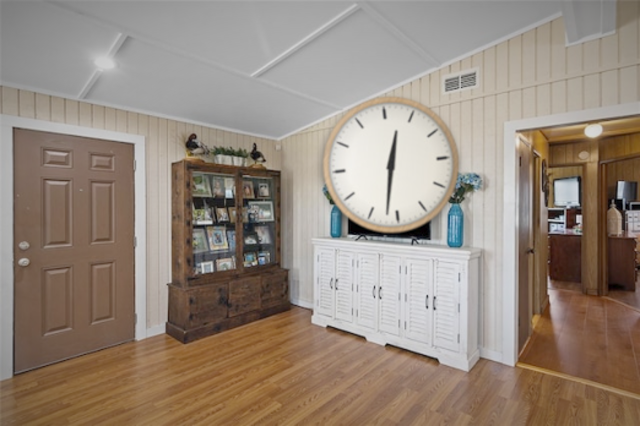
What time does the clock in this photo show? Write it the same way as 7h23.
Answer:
12h32
